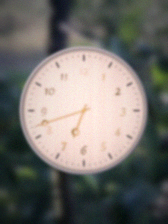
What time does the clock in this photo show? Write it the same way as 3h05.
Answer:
6h42
